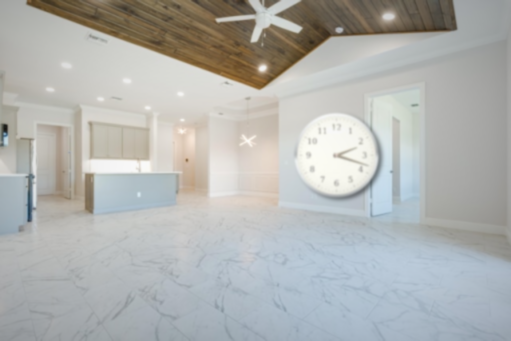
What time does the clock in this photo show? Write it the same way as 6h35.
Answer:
2h18
